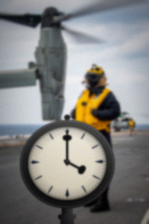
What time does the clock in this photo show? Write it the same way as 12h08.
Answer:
4h00
